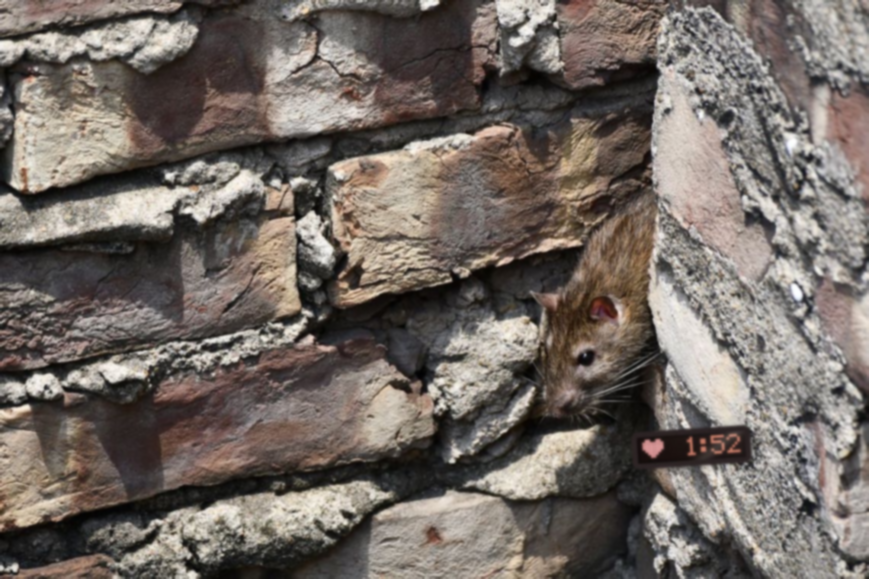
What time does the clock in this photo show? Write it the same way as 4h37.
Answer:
1h52
